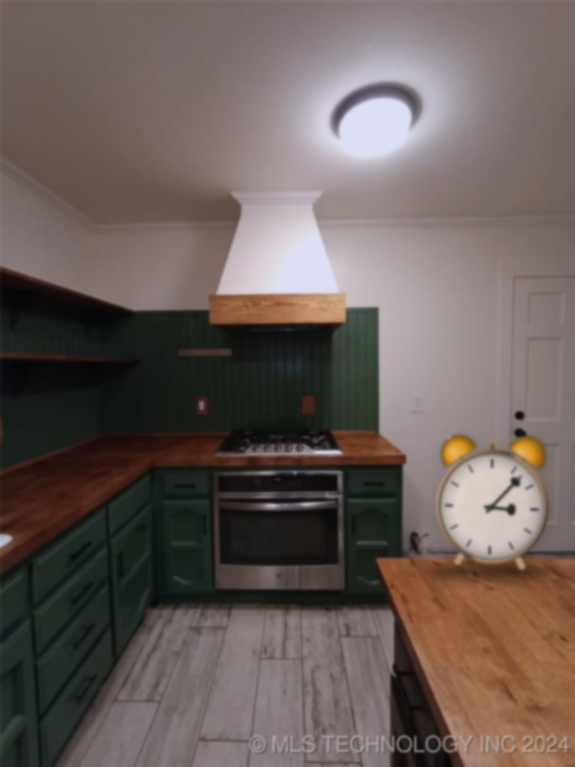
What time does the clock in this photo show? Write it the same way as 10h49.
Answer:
3h07
